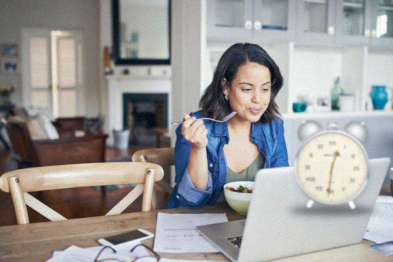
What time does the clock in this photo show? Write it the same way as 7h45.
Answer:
12h31
